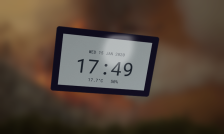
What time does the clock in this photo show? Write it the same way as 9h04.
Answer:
17h49
